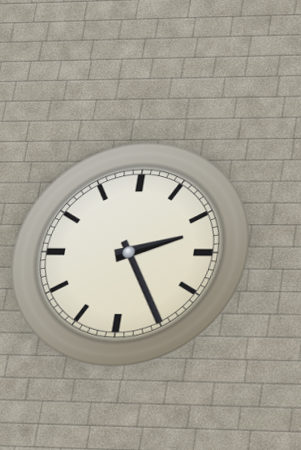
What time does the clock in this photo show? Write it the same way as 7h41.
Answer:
2h25
